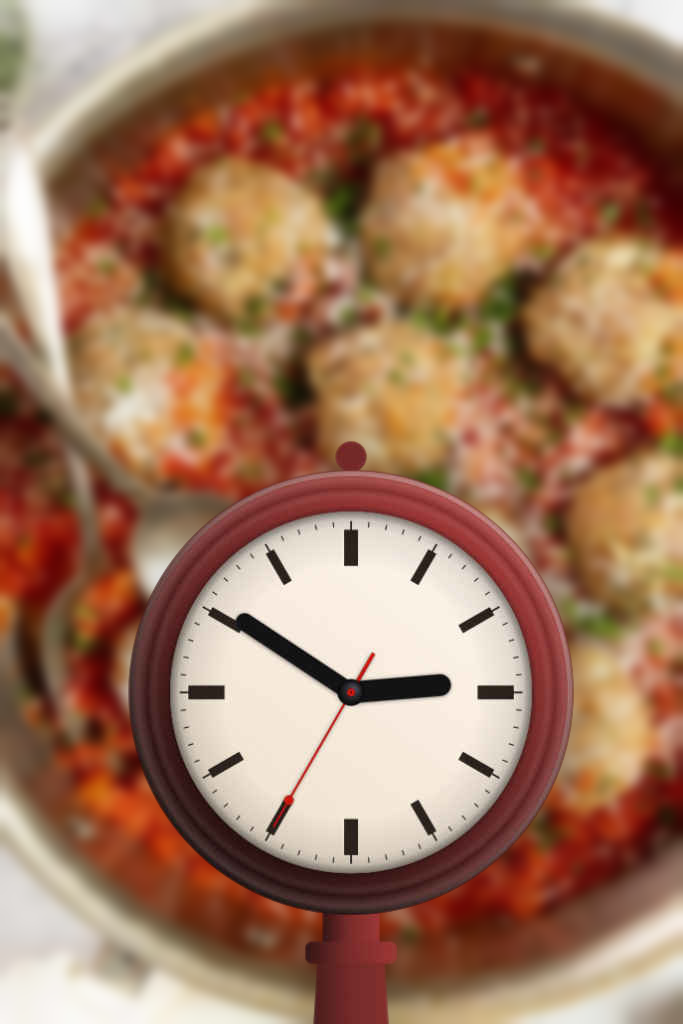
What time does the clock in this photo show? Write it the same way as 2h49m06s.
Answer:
2h50m35s
